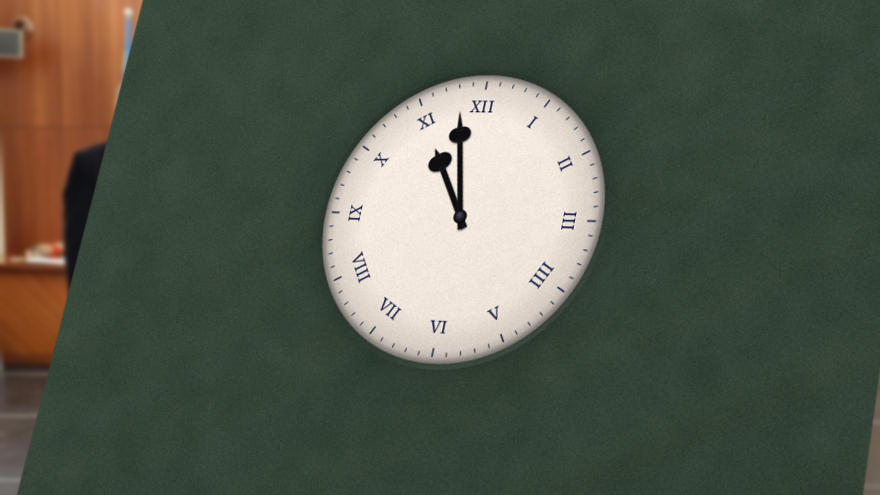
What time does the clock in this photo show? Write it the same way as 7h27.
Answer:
10h58
